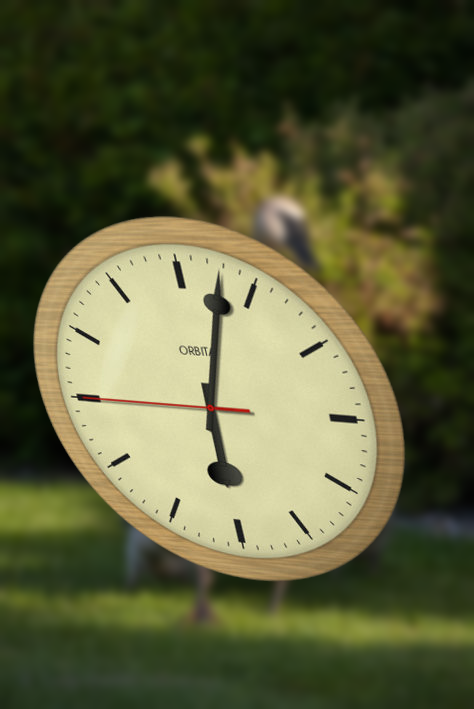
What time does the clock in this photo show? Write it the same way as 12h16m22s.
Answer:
6h02m45s
